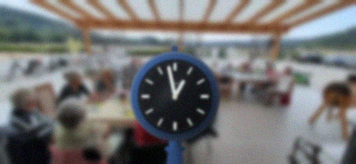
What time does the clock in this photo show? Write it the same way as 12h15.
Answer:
12h58
